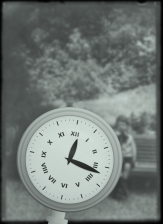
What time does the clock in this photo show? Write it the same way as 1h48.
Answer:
12h17
